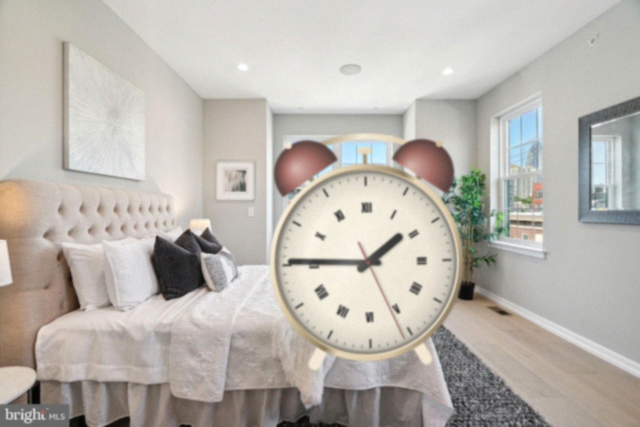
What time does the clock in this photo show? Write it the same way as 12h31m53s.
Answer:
1h45m26s
